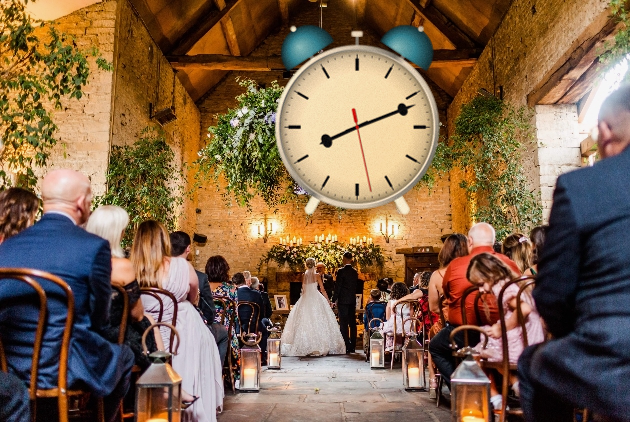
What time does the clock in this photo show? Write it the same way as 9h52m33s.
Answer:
8h11m28s
